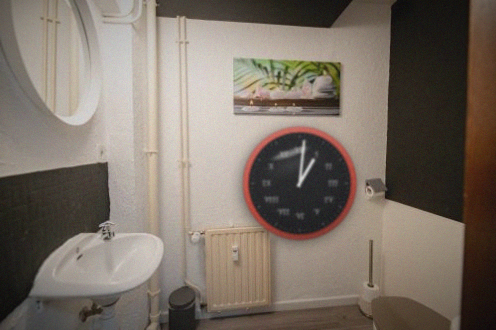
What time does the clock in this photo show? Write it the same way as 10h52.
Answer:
1h01
